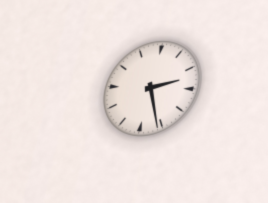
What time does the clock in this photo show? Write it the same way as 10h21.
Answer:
2h26
